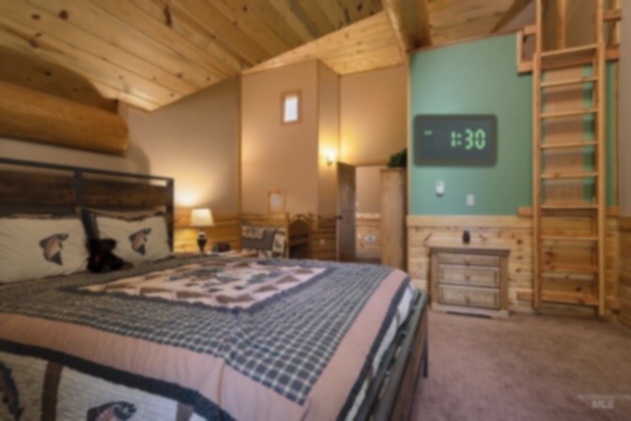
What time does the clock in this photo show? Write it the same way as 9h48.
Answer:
1h30
